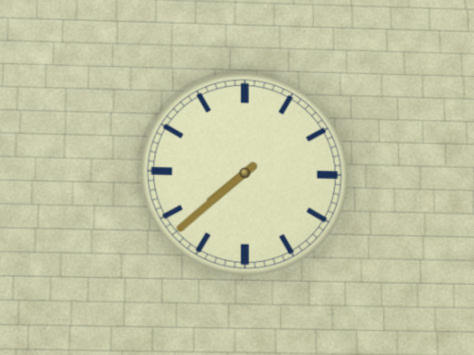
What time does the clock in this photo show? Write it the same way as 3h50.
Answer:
7h38
